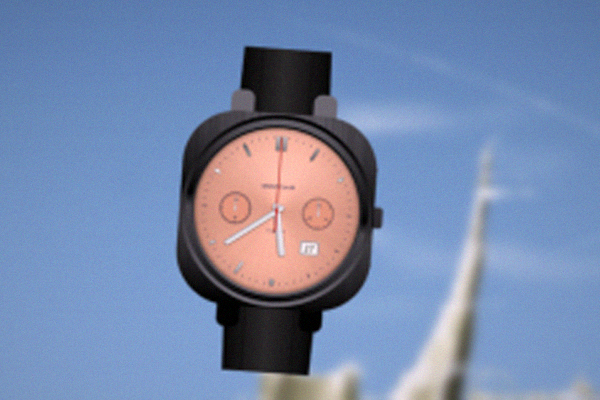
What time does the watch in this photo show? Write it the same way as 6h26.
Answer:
5h39
